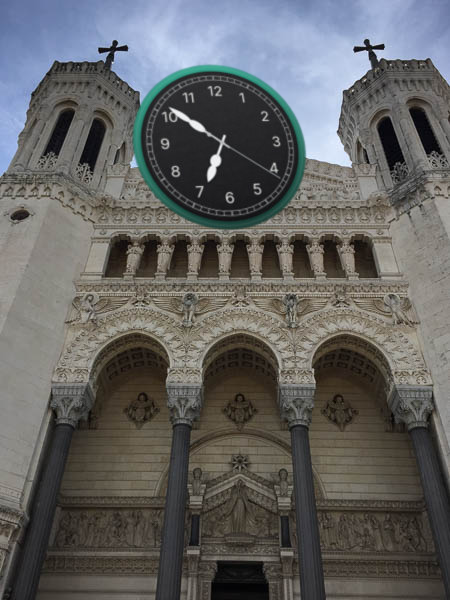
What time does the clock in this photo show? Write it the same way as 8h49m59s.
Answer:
6h51m21s
